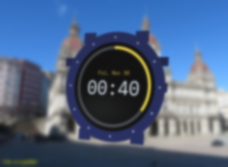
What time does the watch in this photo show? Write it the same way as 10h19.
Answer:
0h40
